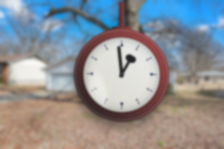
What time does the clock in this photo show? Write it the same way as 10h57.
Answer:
12h59
